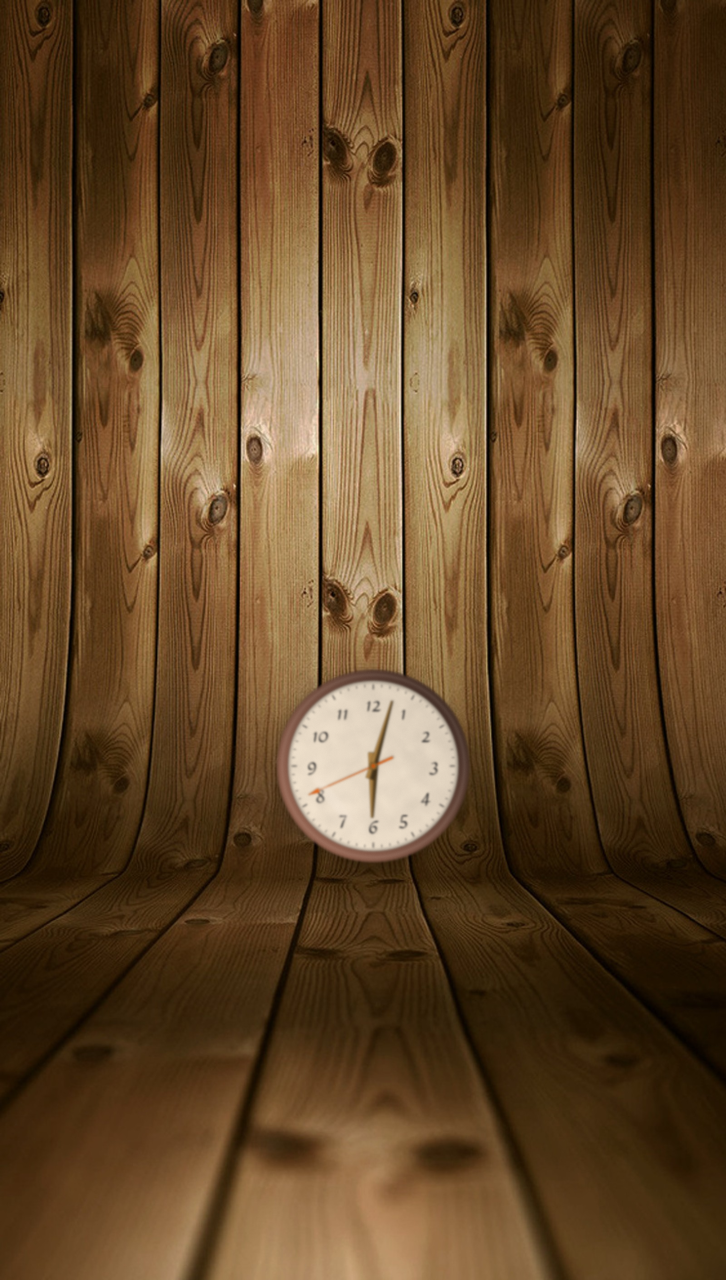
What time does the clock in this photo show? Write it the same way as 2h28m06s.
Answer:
6h02m41s
